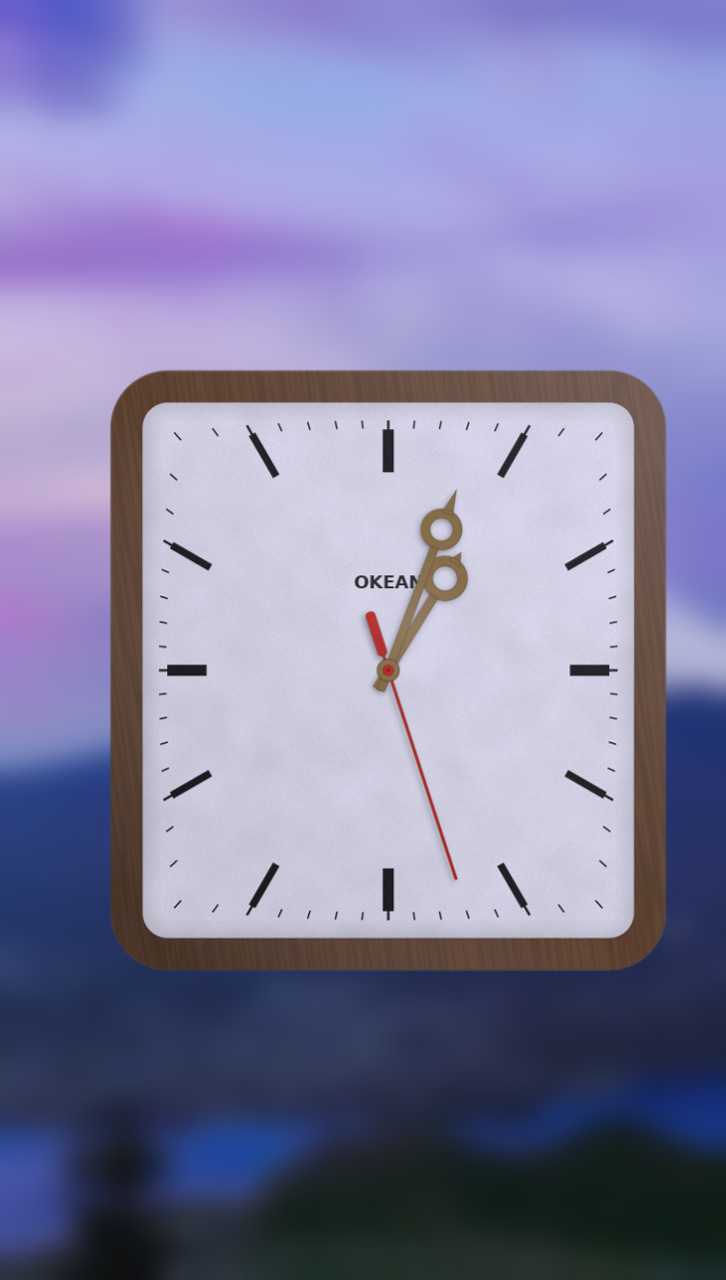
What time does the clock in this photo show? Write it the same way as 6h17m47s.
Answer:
1h03m27s
